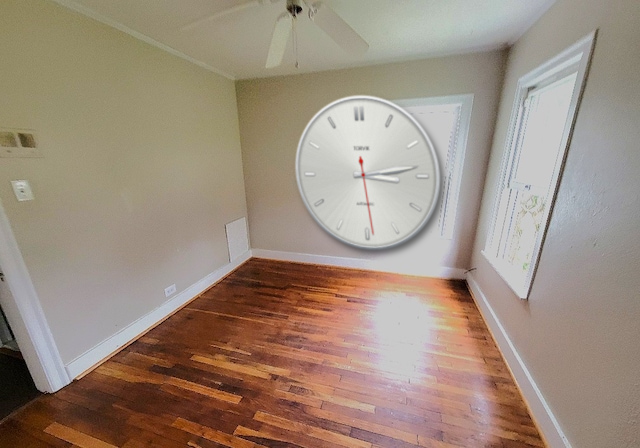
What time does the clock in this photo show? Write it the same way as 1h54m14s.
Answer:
3h13m29s
